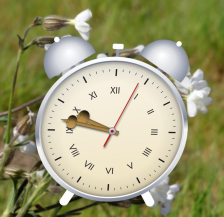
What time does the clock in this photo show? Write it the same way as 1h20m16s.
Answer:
9h47m04s
